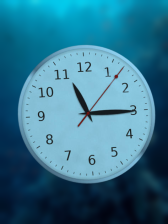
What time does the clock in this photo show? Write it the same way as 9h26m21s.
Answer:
11h15m07s
